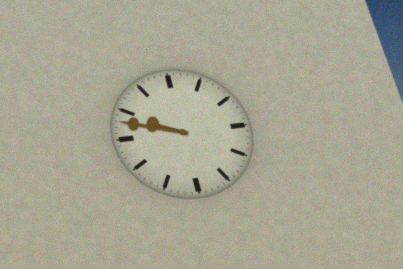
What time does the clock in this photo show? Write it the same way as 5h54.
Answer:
9h48
